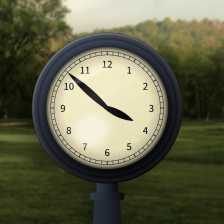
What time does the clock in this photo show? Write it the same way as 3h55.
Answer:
3h52
